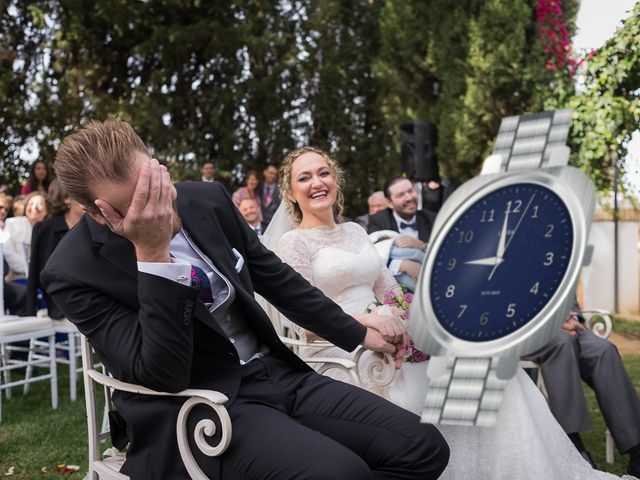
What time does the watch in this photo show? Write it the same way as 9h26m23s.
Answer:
8h59m03s
